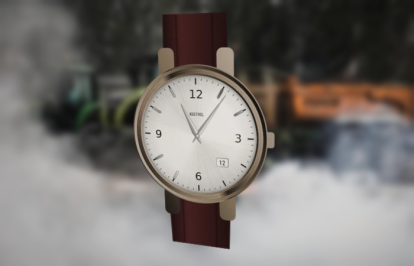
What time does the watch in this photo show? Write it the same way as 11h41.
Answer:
11h06
